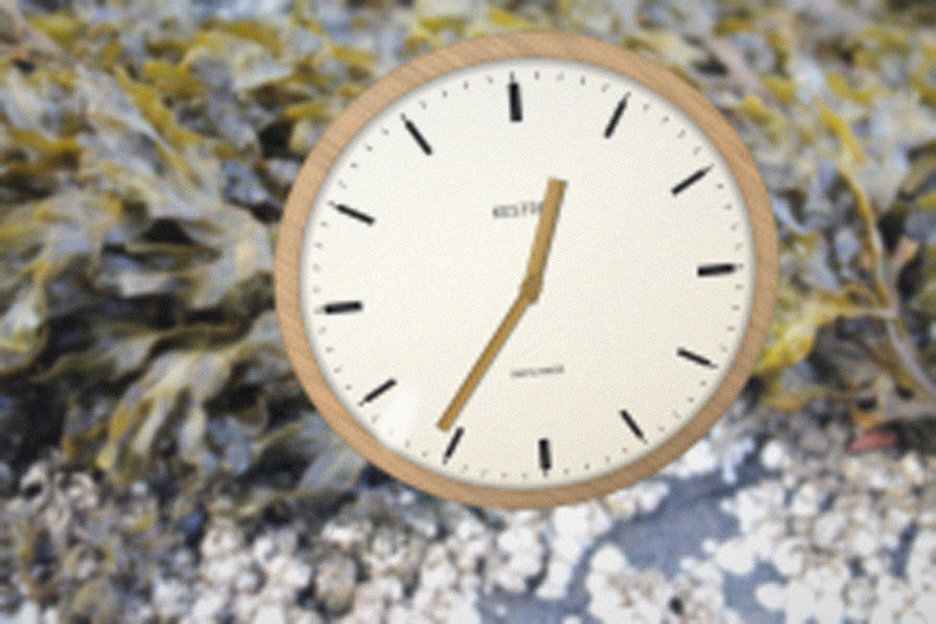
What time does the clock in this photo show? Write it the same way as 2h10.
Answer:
12h36
